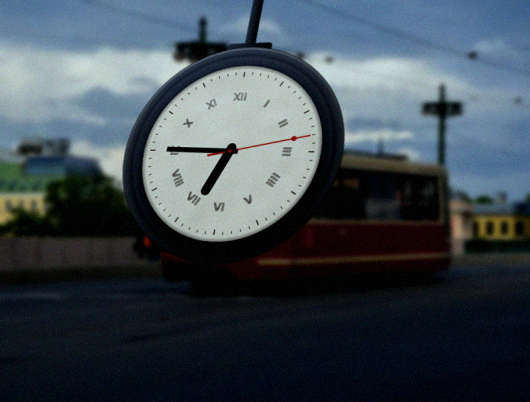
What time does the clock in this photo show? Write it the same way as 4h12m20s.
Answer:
6h45m13s
